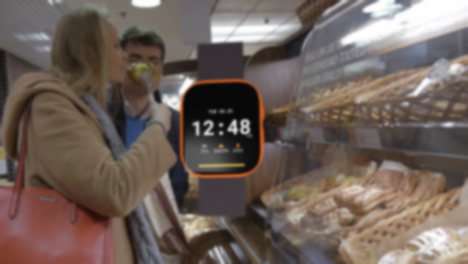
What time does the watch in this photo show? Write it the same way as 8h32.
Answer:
12h48
